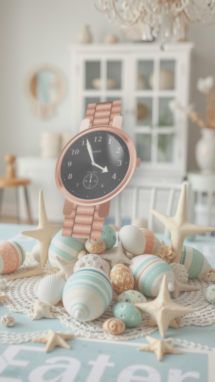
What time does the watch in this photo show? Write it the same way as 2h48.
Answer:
3h56
